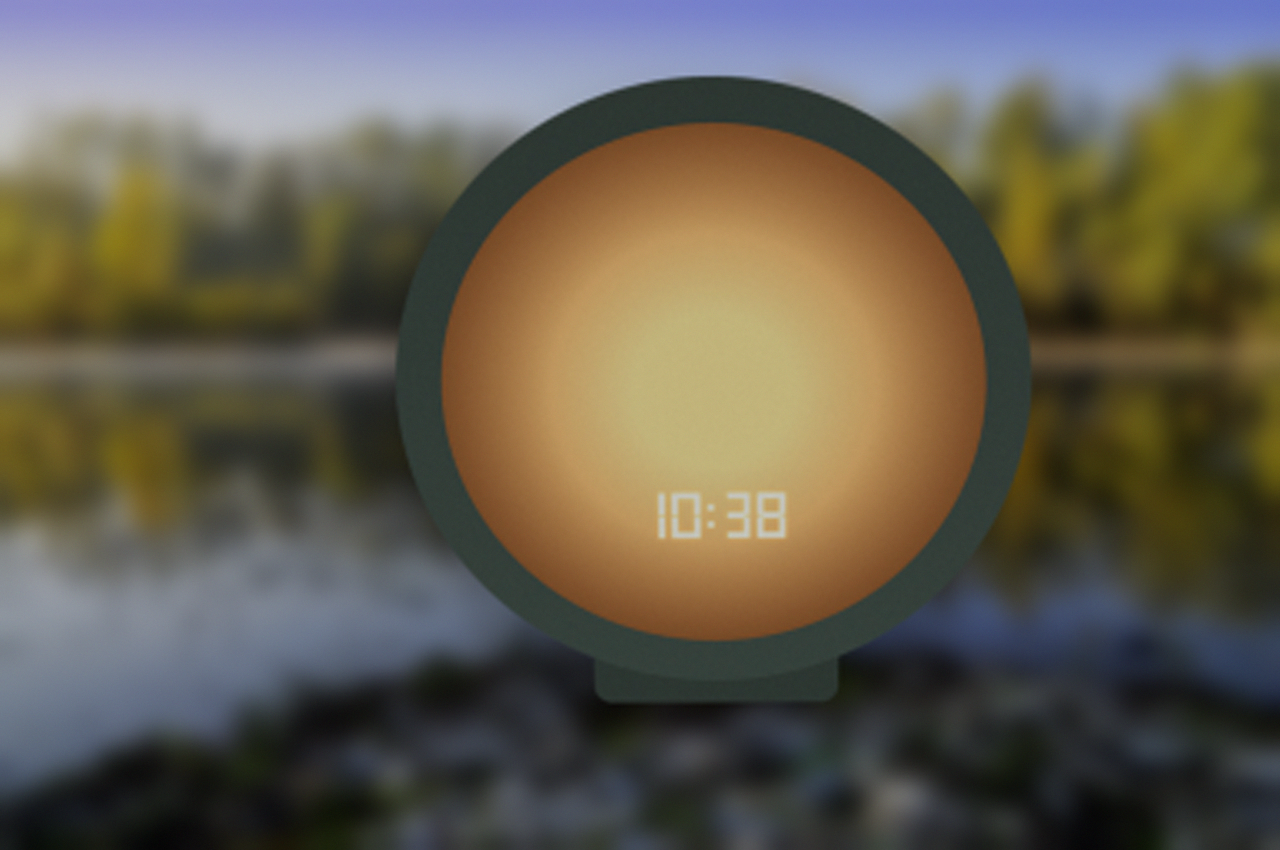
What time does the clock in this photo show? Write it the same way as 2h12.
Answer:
10h38
